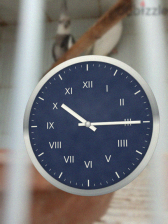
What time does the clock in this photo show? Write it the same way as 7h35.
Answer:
10h15
